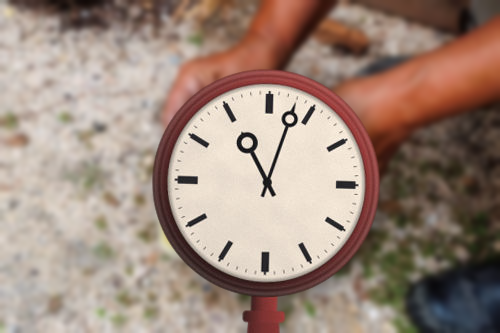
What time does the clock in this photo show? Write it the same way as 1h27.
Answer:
11h03
